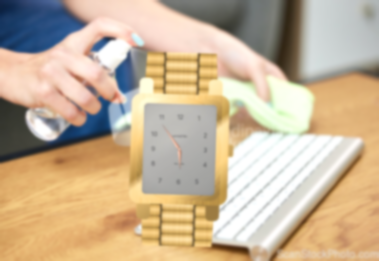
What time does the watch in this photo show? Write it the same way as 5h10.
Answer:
5h54
